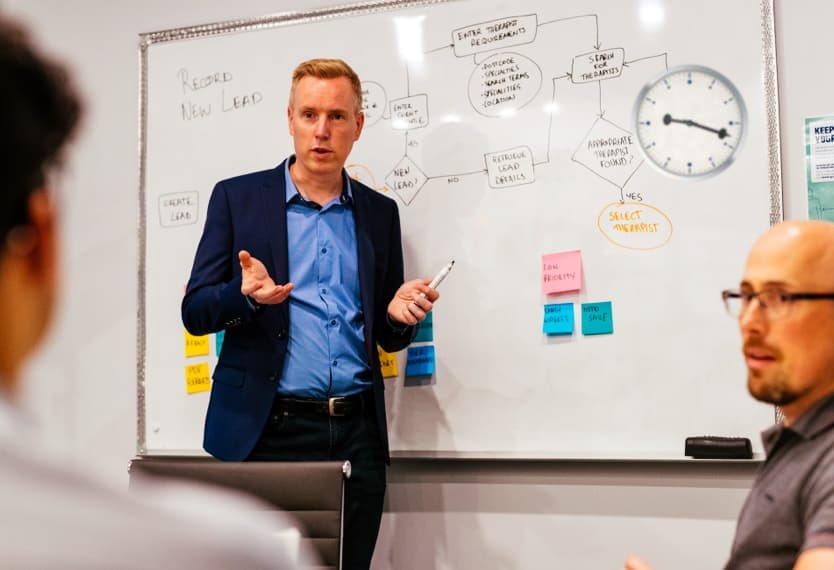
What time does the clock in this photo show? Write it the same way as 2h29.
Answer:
9h18
